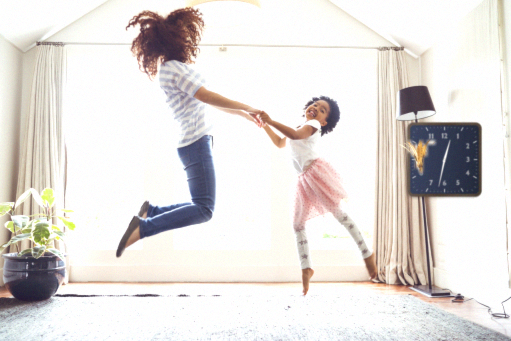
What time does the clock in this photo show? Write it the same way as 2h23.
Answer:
12h32
